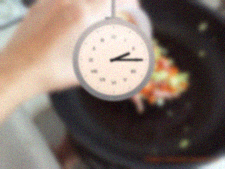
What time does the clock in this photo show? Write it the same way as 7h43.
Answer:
2h15
